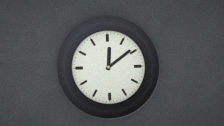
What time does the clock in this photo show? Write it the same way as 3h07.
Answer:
12h09
